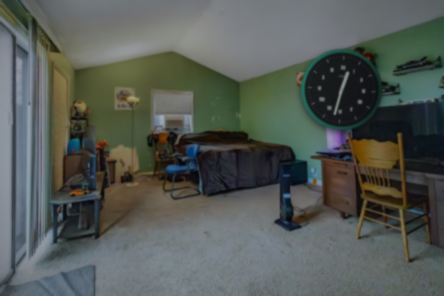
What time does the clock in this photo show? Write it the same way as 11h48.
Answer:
12h32
